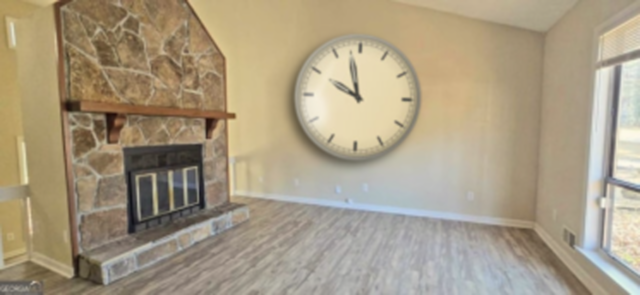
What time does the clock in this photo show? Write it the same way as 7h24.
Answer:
9h58
